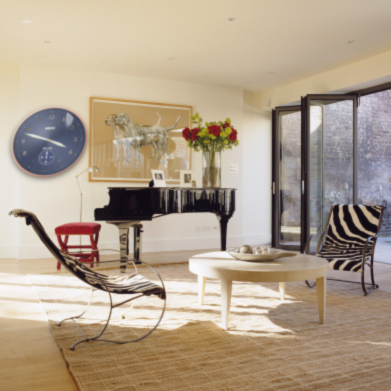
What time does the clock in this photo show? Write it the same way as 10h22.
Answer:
3h48
